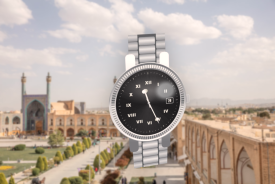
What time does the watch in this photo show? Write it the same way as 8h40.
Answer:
11h26
